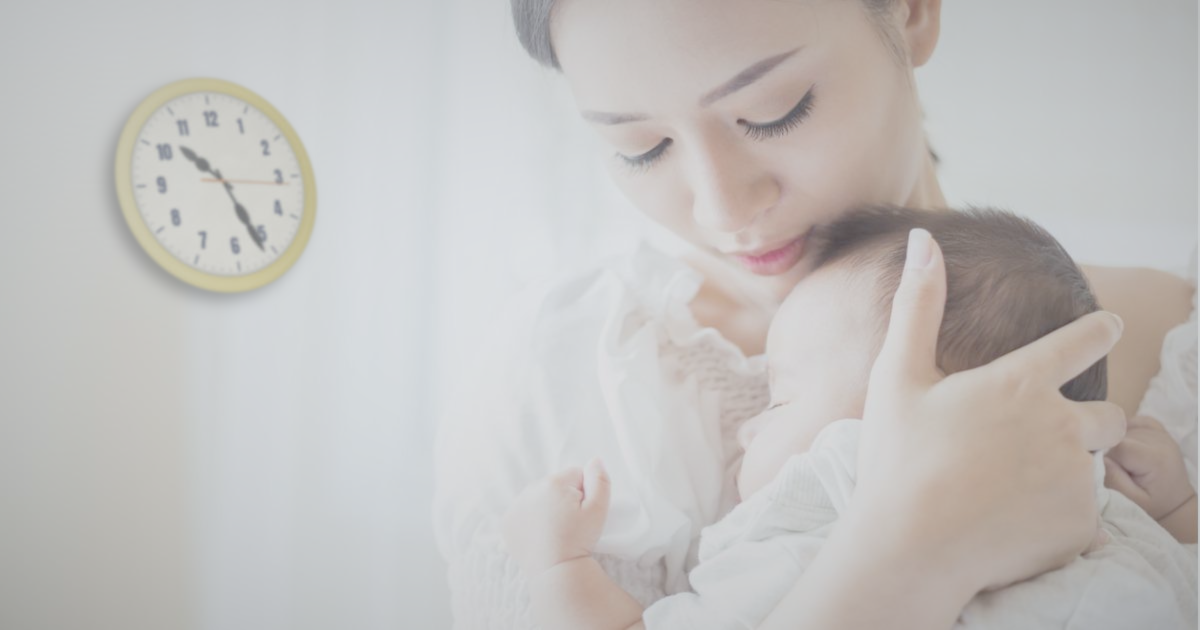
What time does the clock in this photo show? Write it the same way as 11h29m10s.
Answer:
10h26m16s
